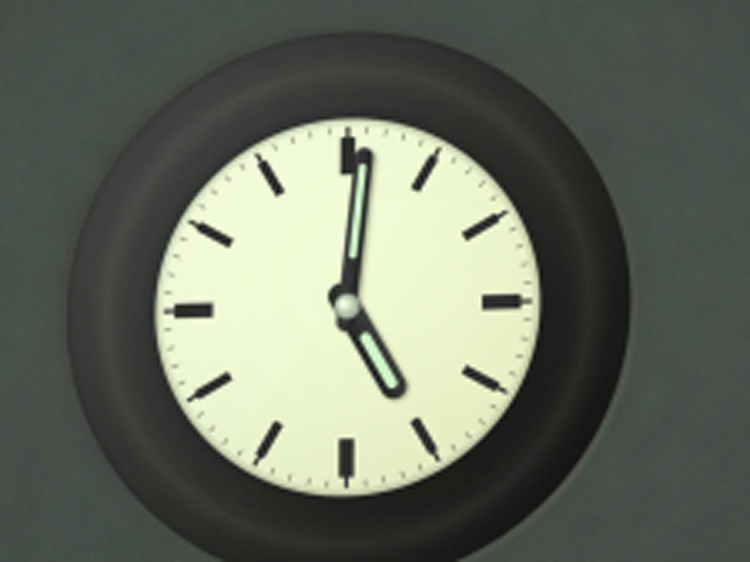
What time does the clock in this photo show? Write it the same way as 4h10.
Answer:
5h01
